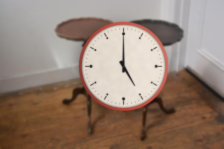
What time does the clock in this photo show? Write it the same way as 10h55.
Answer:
5h00
